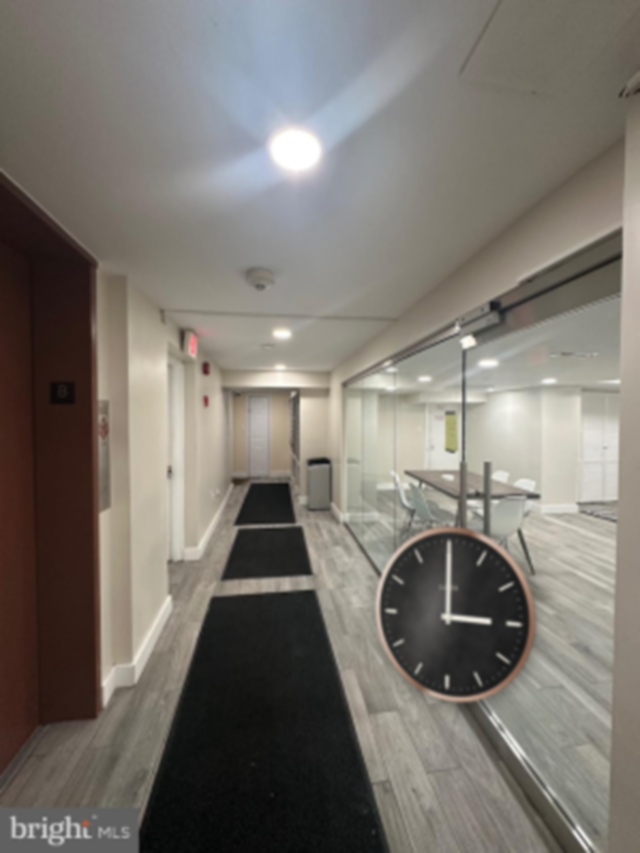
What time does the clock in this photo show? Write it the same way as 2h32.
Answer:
3h00
